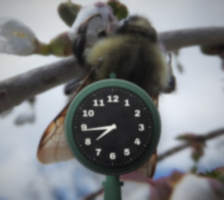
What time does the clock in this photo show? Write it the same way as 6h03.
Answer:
7h44
